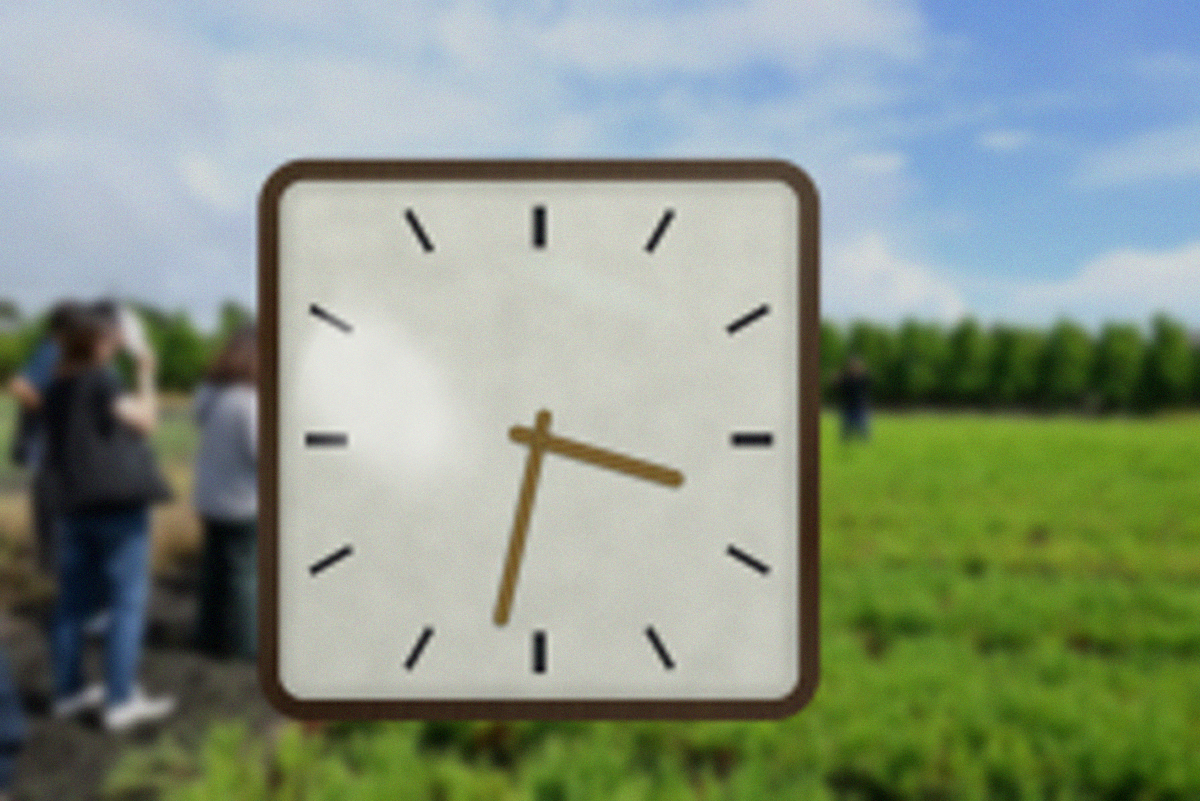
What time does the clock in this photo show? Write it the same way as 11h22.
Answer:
3h32
